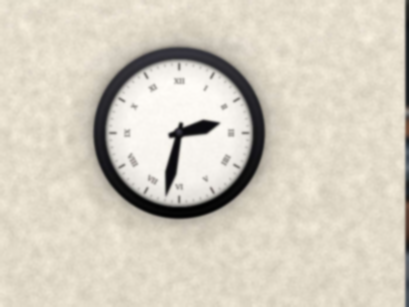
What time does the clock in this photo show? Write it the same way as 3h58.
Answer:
2h32
